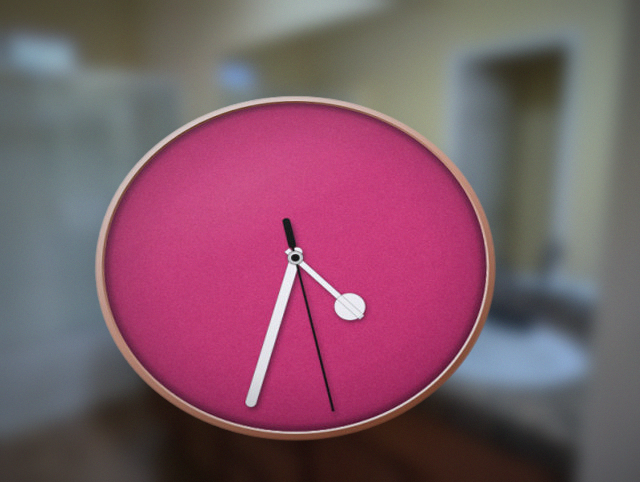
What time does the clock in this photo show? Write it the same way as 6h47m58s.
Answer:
4h32m28s
